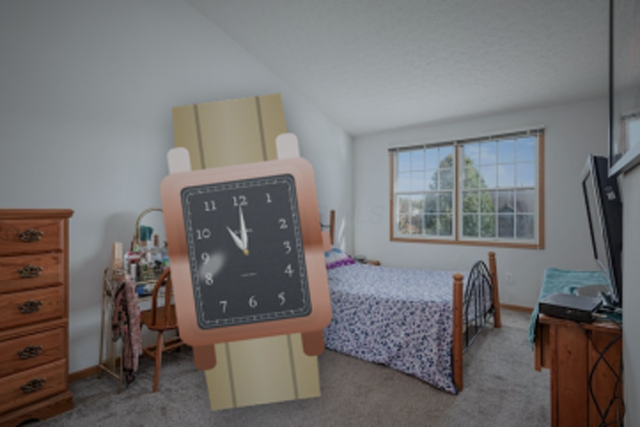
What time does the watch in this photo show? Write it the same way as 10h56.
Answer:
11h00
